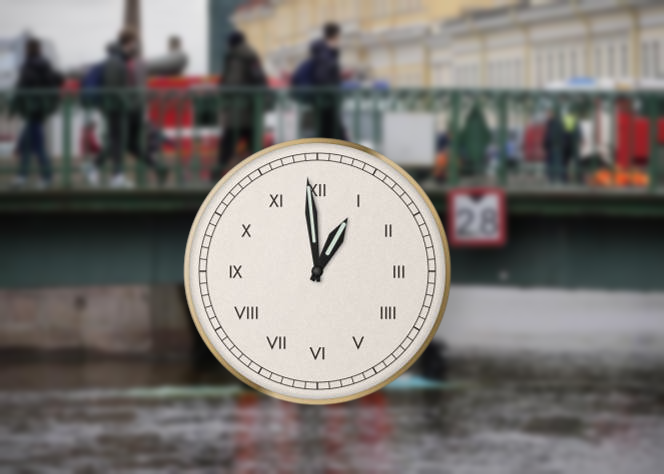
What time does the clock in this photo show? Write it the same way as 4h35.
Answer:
12h59
